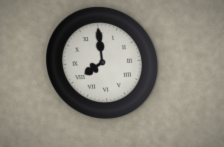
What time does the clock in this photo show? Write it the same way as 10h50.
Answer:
8h00
